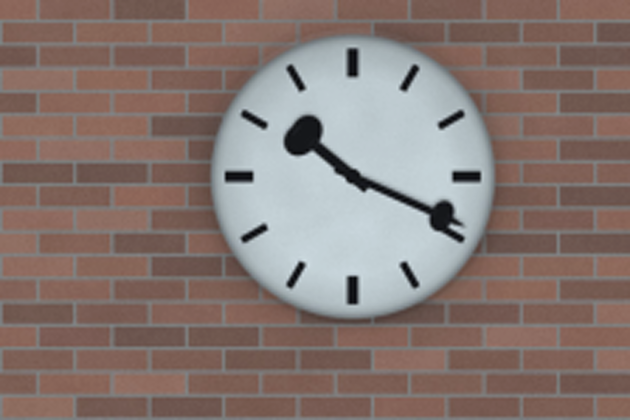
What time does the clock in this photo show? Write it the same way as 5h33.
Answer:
10h19
